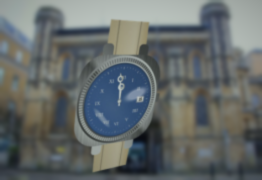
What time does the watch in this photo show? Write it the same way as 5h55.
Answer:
11h59
